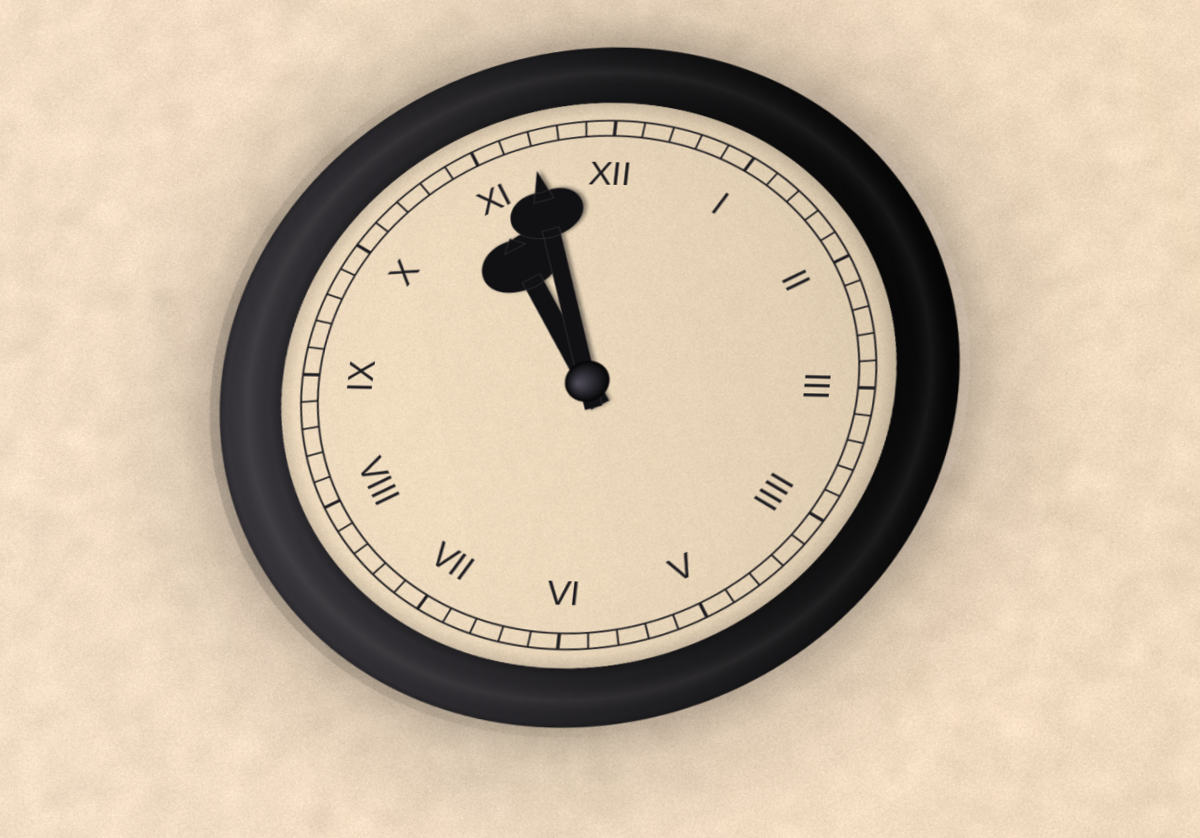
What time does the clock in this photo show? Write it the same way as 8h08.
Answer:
10h57
